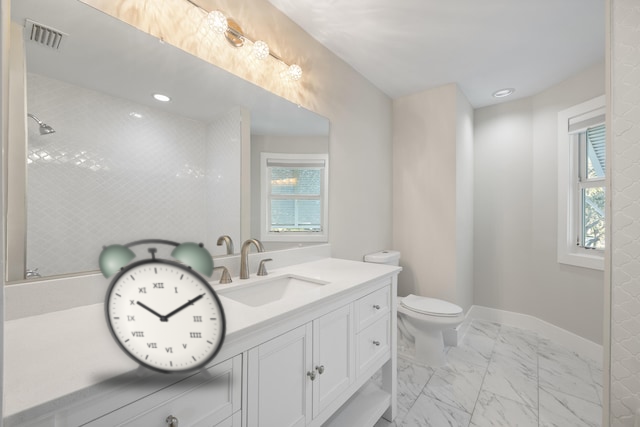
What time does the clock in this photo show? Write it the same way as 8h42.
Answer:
10h10
